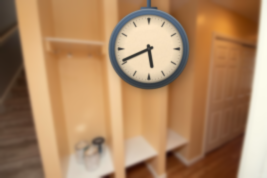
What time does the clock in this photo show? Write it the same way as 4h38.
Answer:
5h41
